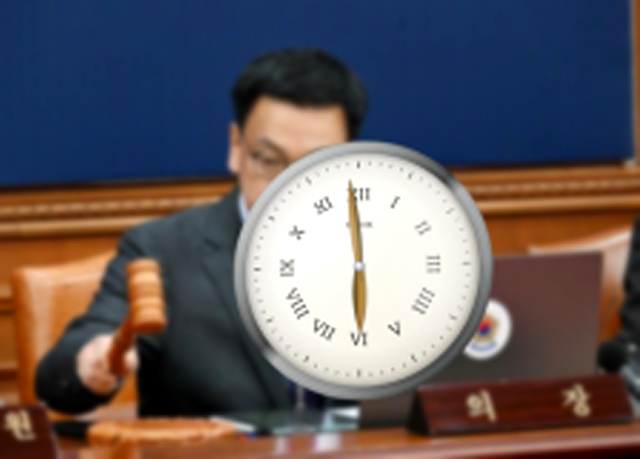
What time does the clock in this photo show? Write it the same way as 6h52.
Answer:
5h59
